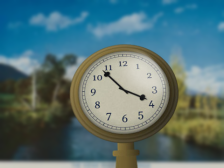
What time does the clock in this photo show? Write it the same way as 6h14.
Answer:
3h53
